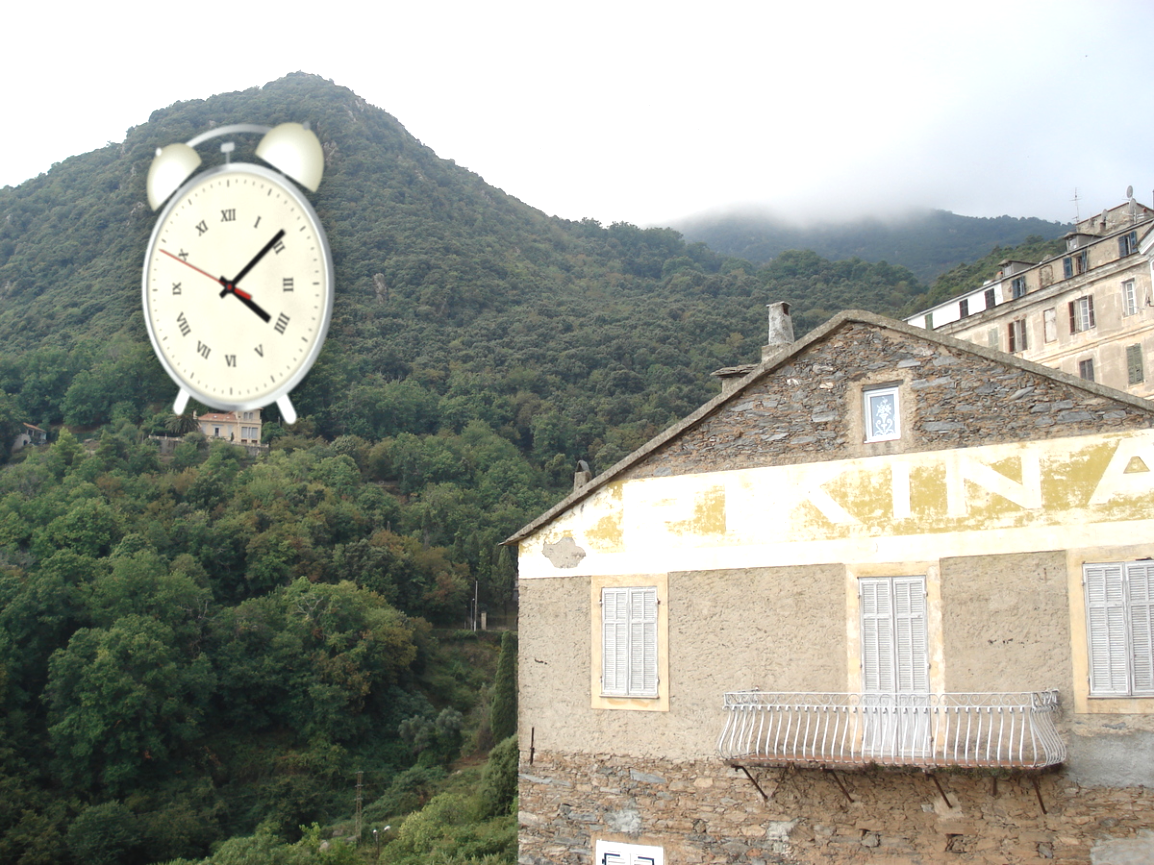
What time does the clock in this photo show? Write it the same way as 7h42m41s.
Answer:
4h08m49s
